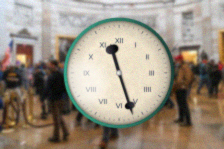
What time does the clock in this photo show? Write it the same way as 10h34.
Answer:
11h27
